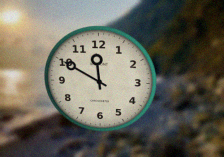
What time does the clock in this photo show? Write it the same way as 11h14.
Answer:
11h50
